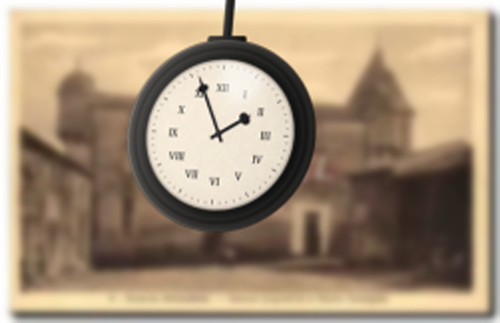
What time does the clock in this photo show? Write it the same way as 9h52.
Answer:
1h56
